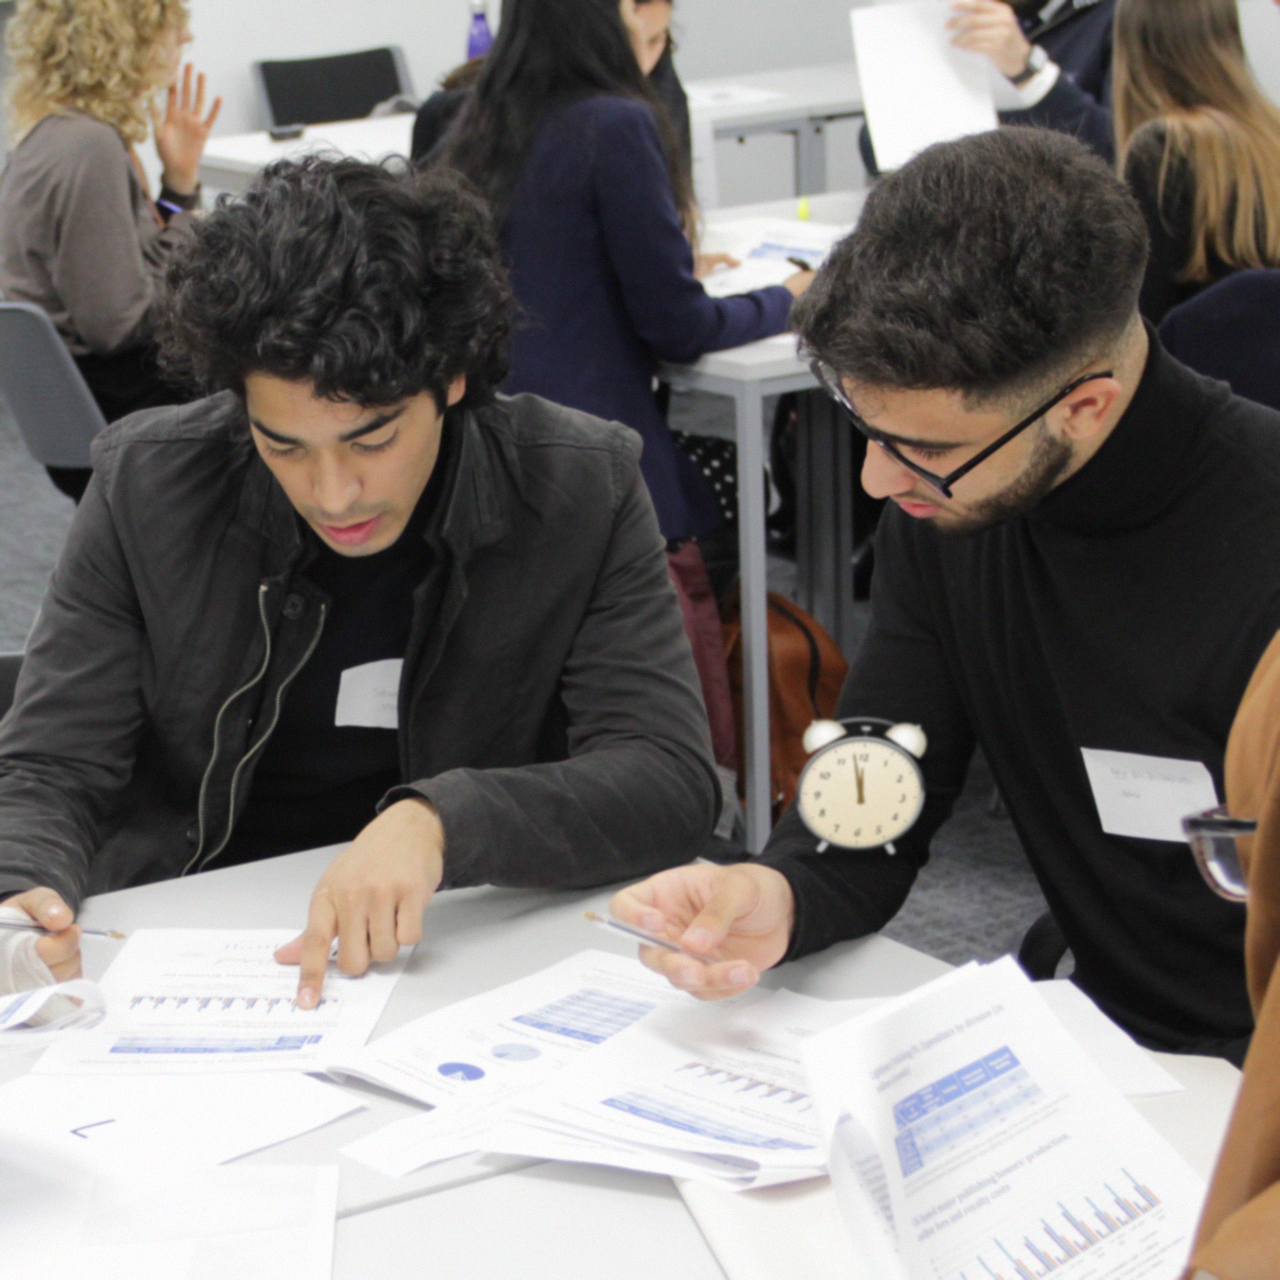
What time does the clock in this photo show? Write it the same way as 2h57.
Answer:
11h58
